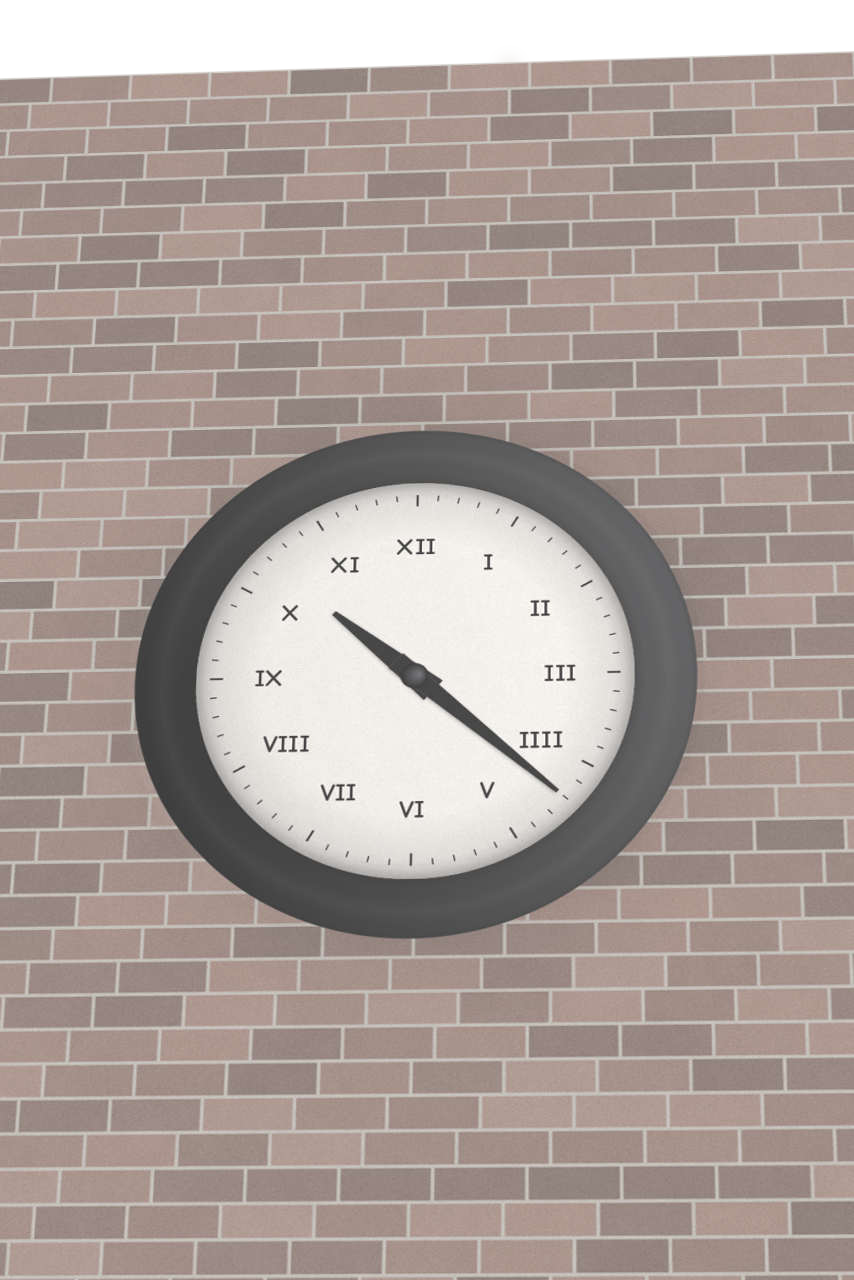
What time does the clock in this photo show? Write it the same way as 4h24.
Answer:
10h22
